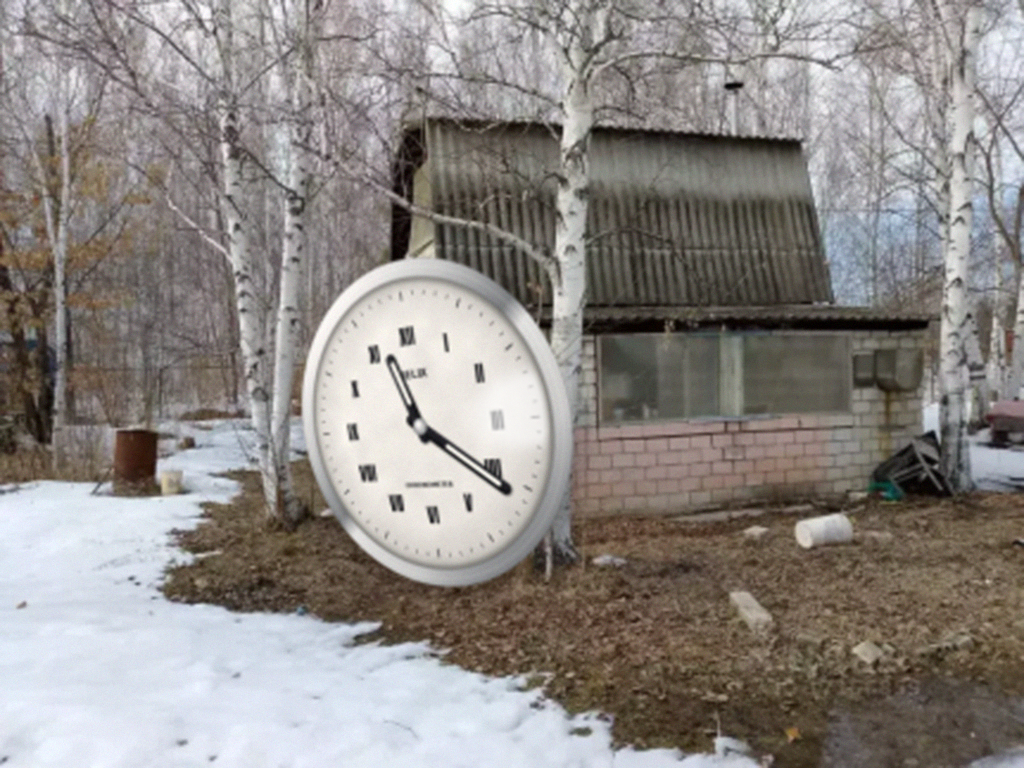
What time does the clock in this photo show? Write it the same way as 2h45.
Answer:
11h21
